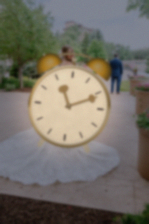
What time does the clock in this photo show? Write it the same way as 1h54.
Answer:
11h11
